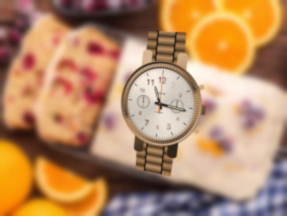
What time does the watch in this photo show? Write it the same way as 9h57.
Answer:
11h16
